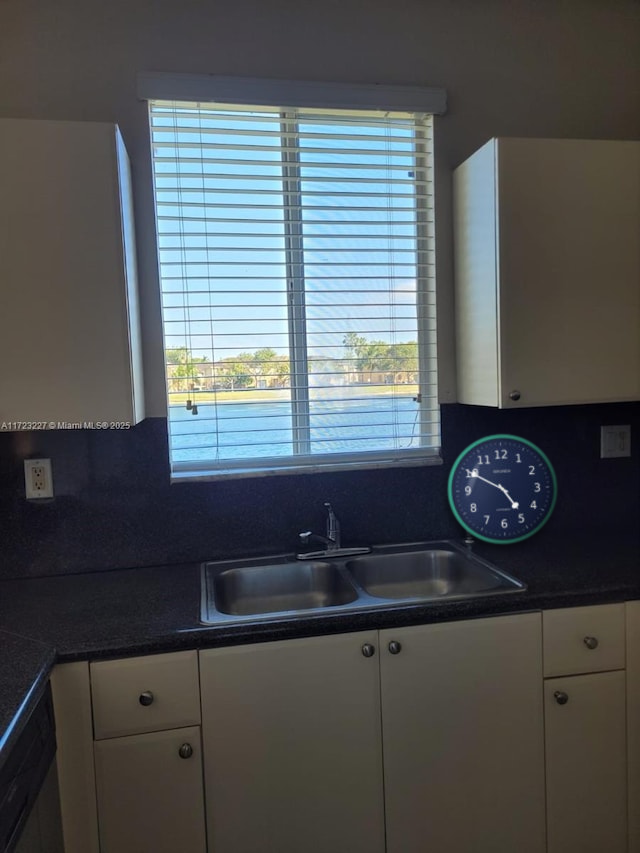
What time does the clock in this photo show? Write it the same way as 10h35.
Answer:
4h50
